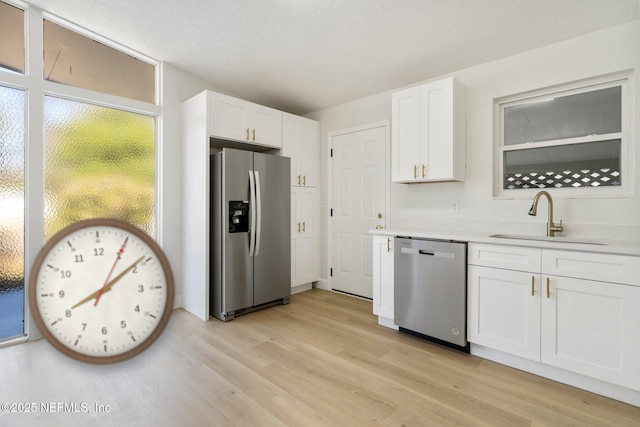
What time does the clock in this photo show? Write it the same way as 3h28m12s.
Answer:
8h09m05s
